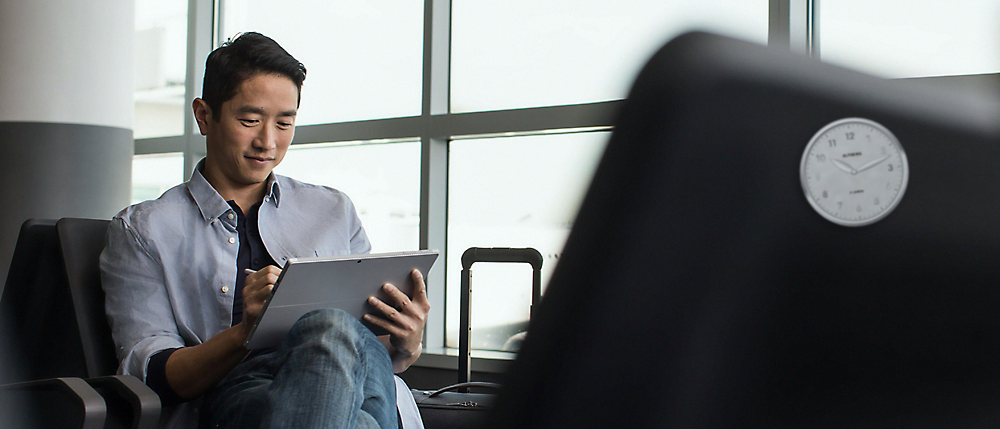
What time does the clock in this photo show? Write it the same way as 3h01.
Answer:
10h12
